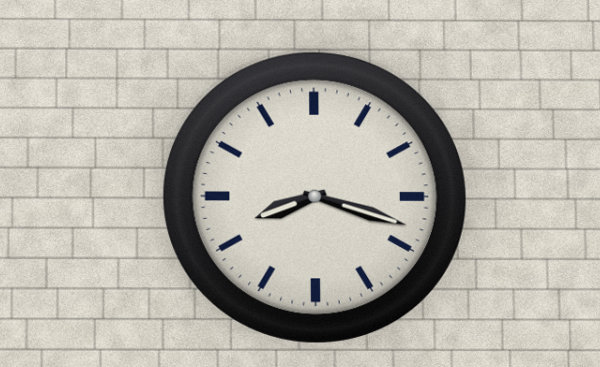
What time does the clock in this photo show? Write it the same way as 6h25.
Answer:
8h18
